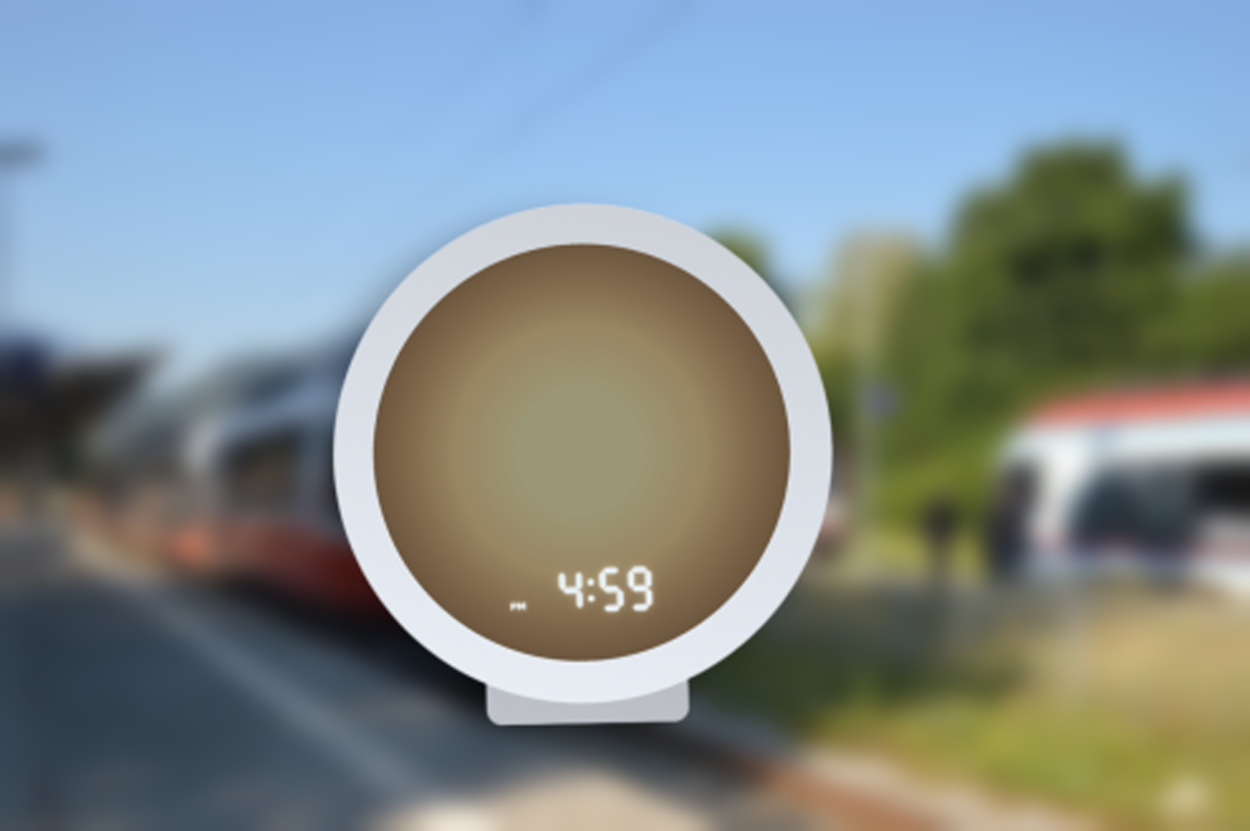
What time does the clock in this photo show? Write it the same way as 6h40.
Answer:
4h59
